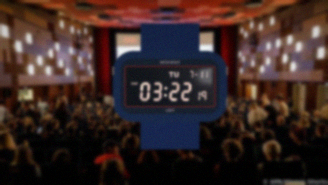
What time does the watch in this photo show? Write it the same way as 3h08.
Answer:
3h22
